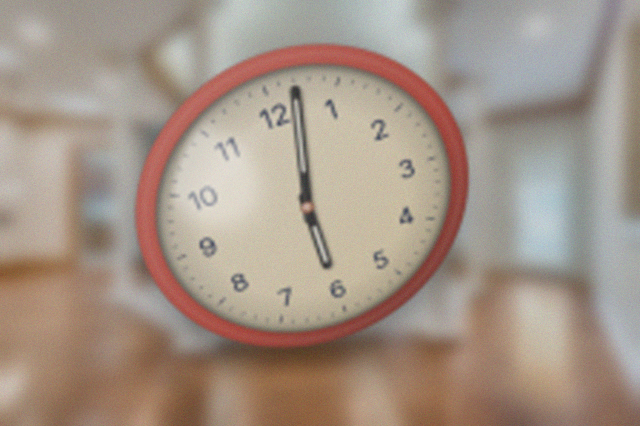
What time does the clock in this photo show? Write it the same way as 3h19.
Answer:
6h02
